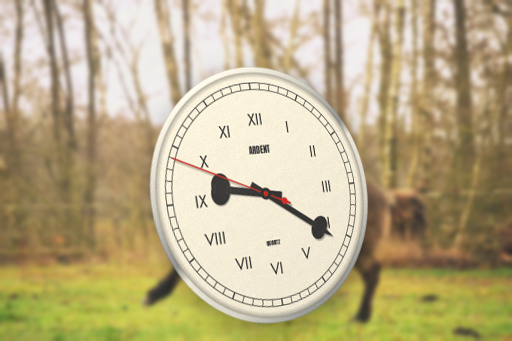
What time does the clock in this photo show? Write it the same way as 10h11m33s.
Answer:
9h20m49s
